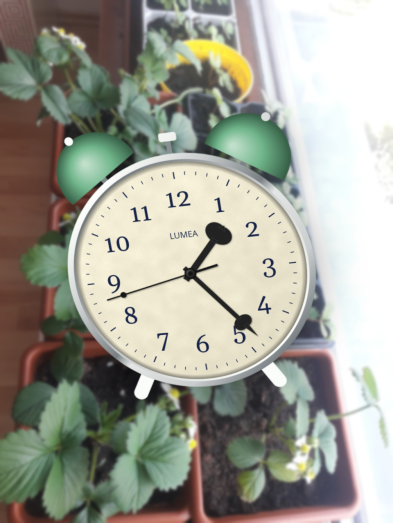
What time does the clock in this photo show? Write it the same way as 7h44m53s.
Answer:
1h23m43s
